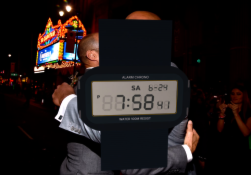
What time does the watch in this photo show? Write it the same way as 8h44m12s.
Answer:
7h58m41s
